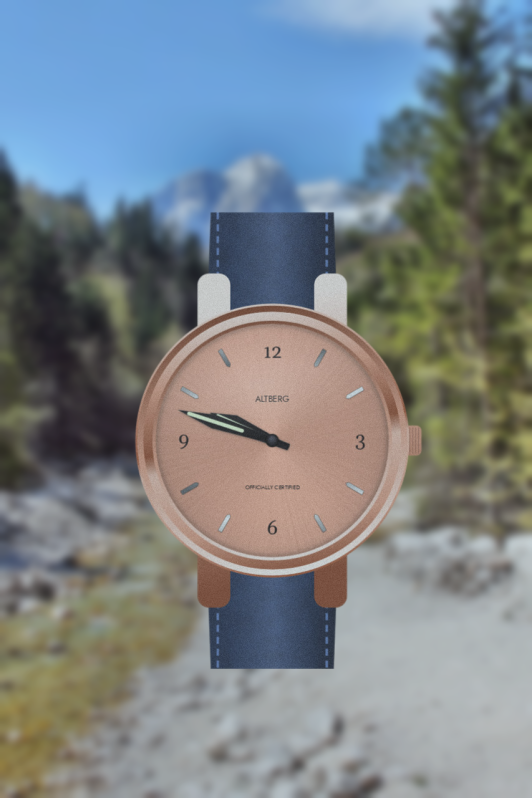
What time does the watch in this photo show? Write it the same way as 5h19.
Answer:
9h48
